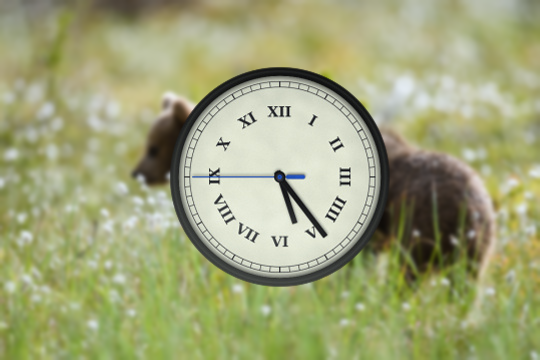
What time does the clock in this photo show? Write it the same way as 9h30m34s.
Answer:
5h23m45s
